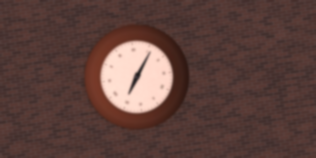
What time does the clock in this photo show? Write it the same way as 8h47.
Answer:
7h06
